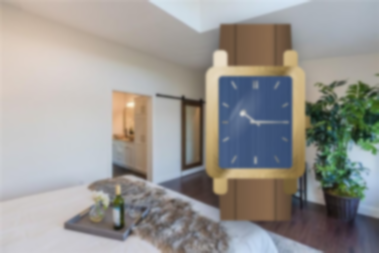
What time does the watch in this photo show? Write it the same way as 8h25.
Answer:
10h15
